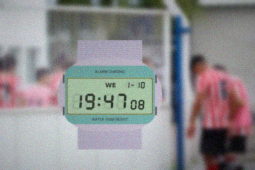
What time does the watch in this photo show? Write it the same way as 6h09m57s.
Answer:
19h47m08s
